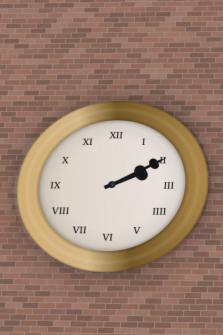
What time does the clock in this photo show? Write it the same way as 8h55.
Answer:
2h10
